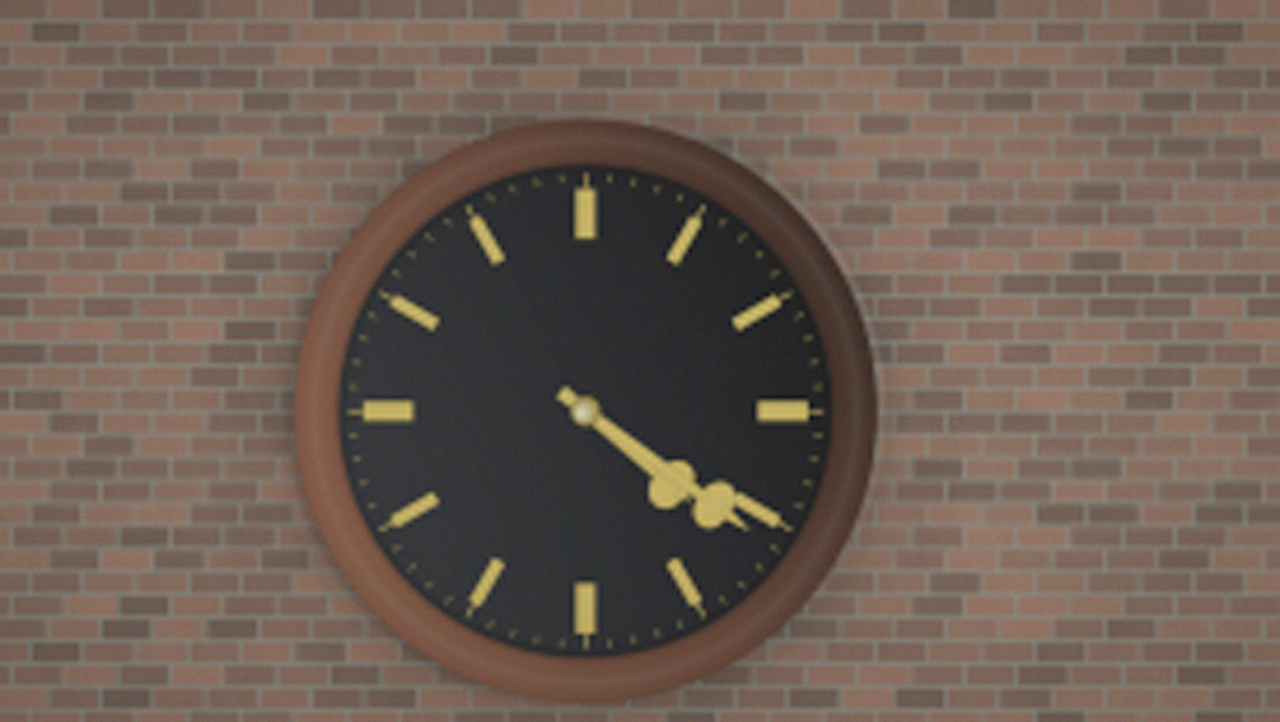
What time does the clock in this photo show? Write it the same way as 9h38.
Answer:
4h21
